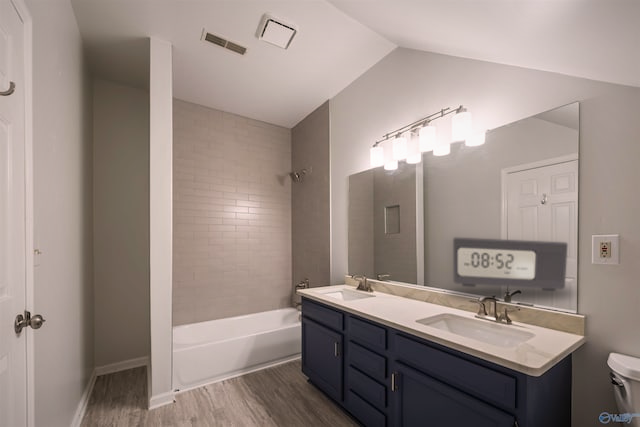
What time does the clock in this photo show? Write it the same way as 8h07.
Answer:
8h52
